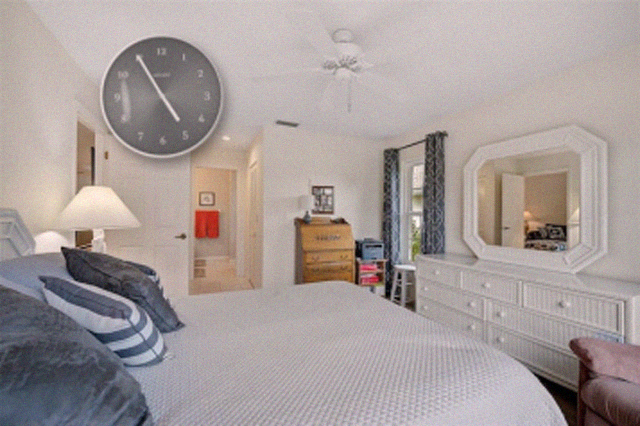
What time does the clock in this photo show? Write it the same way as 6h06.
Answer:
4h55
